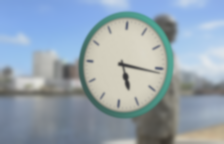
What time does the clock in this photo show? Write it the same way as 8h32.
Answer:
5h16
